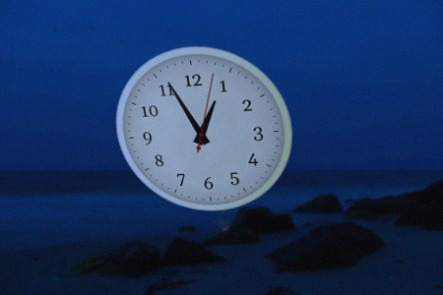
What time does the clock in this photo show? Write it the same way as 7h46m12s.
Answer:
12h56m03s
